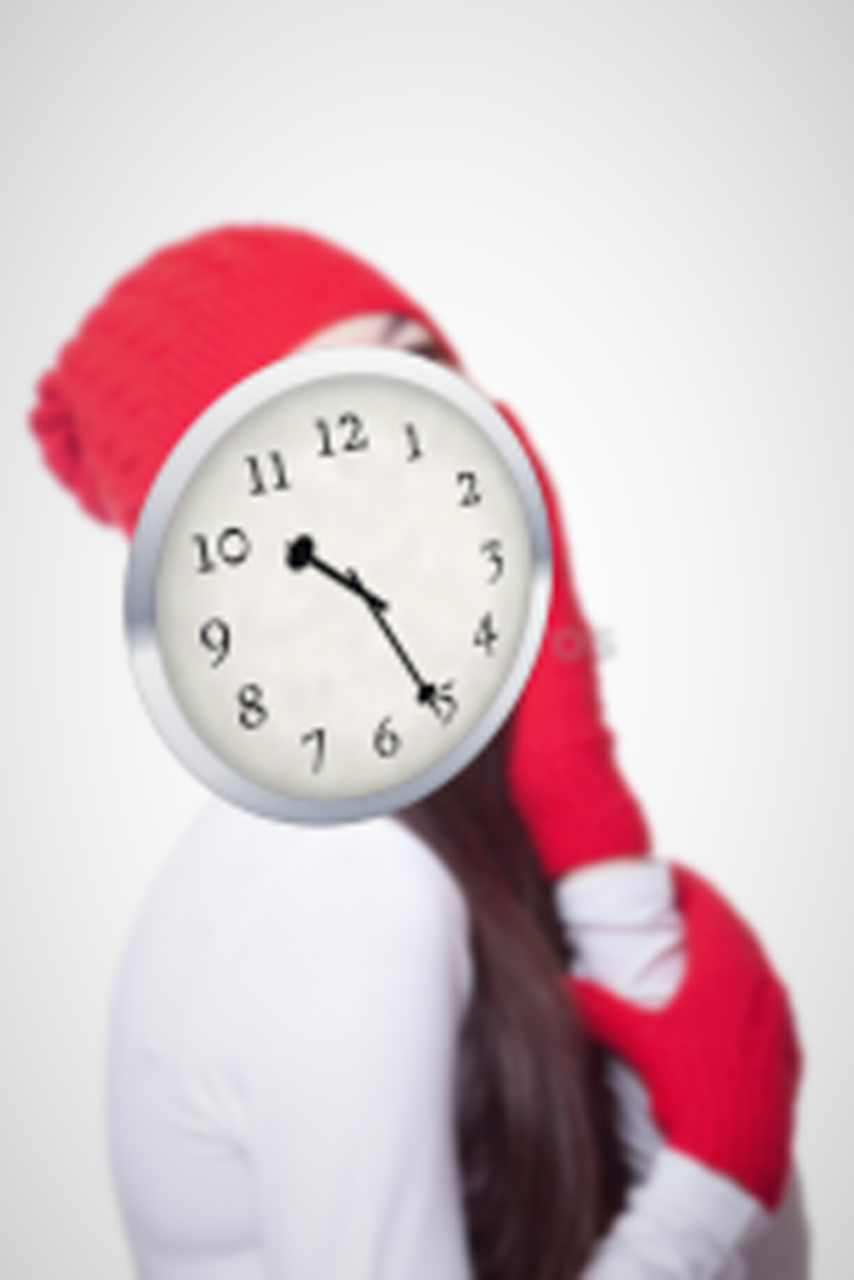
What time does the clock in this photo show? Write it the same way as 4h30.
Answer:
10h26
